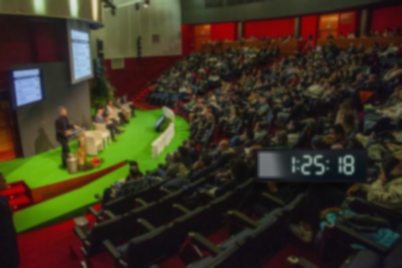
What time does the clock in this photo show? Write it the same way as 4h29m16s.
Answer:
1h25m18s
